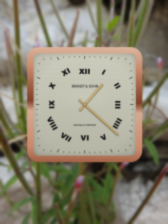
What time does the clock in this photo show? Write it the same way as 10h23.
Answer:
1h22
